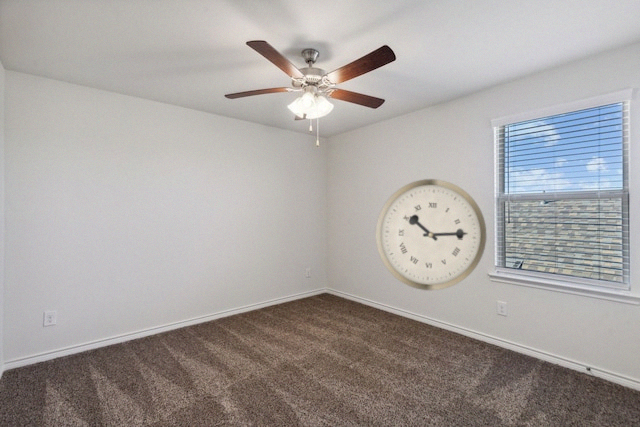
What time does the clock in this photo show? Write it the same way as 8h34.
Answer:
10h14
